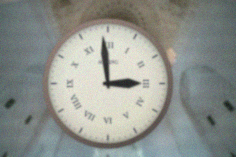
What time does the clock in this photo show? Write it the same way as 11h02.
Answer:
2h59
